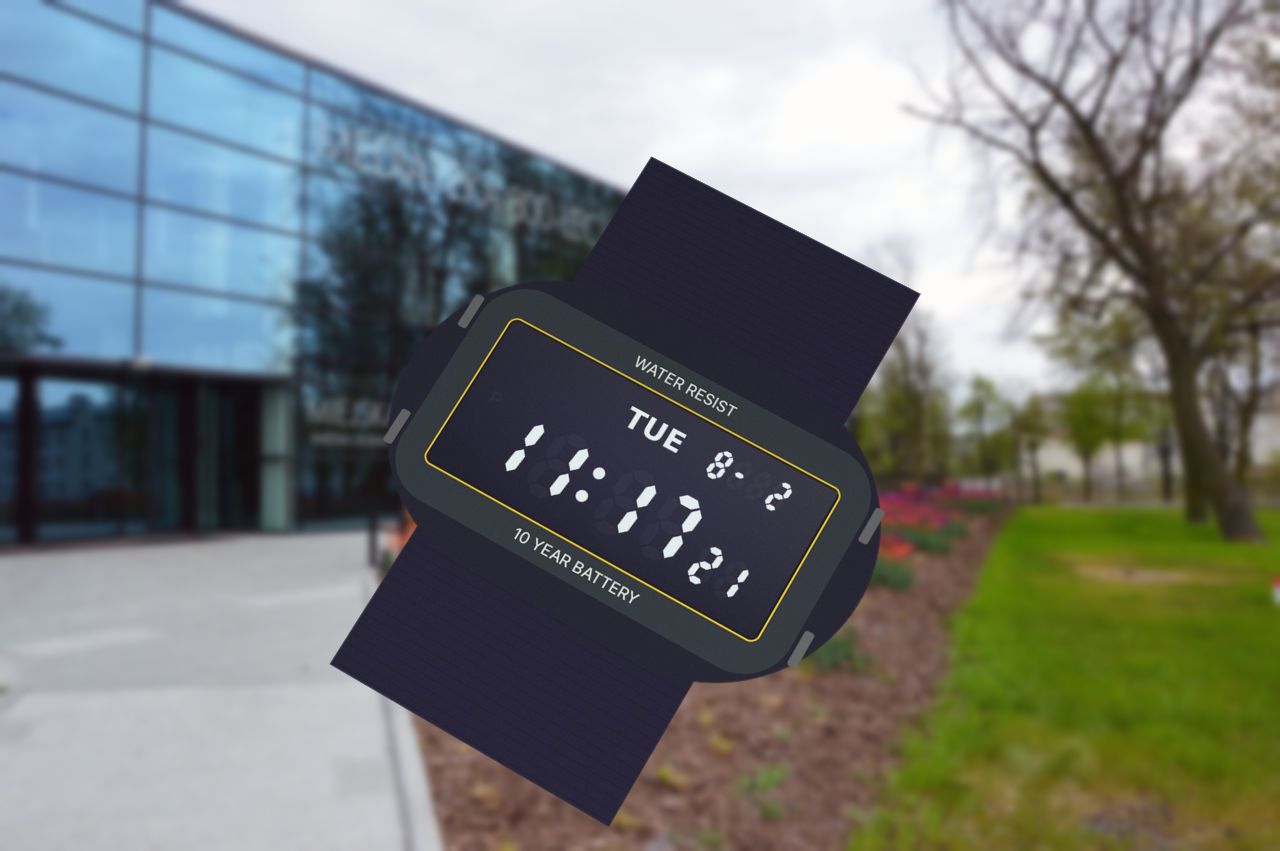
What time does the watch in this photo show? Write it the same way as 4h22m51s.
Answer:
11h17m21s
